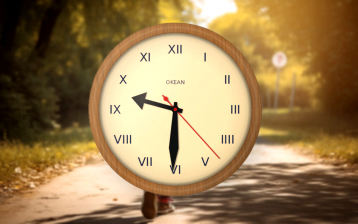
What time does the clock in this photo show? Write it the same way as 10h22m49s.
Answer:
9h30m23s
